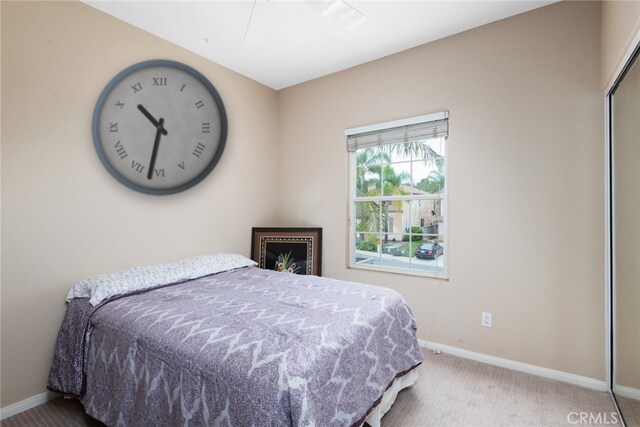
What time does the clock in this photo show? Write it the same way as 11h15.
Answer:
10h32
